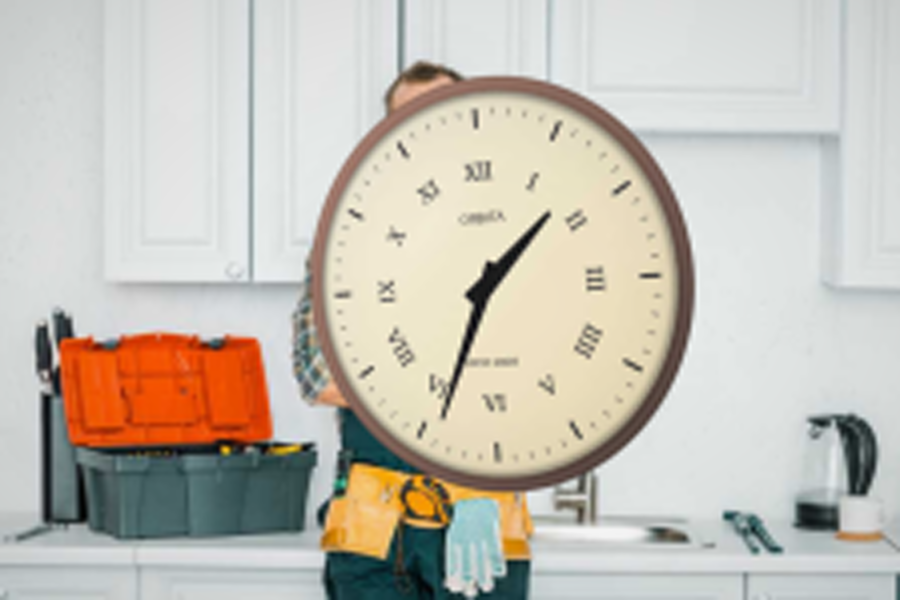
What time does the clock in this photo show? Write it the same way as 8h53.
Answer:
1h34
